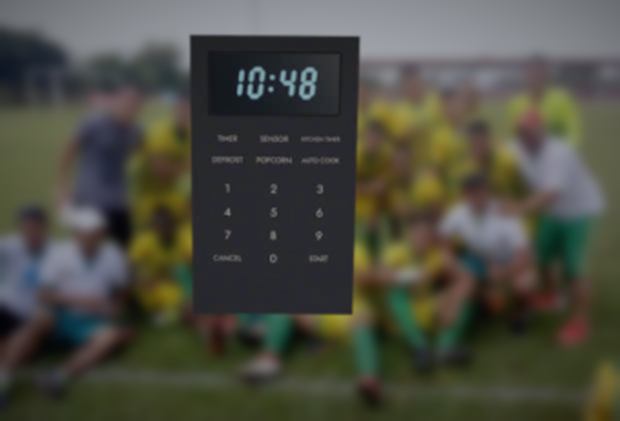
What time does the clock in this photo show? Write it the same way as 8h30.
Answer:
10h48
